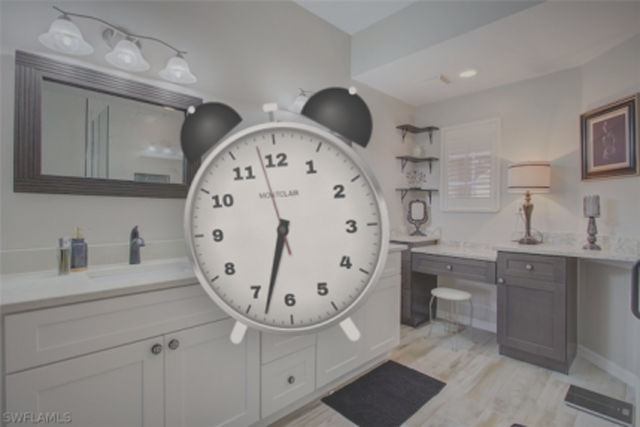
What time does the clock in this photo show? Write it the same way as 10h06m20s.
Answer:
6h32m58s
